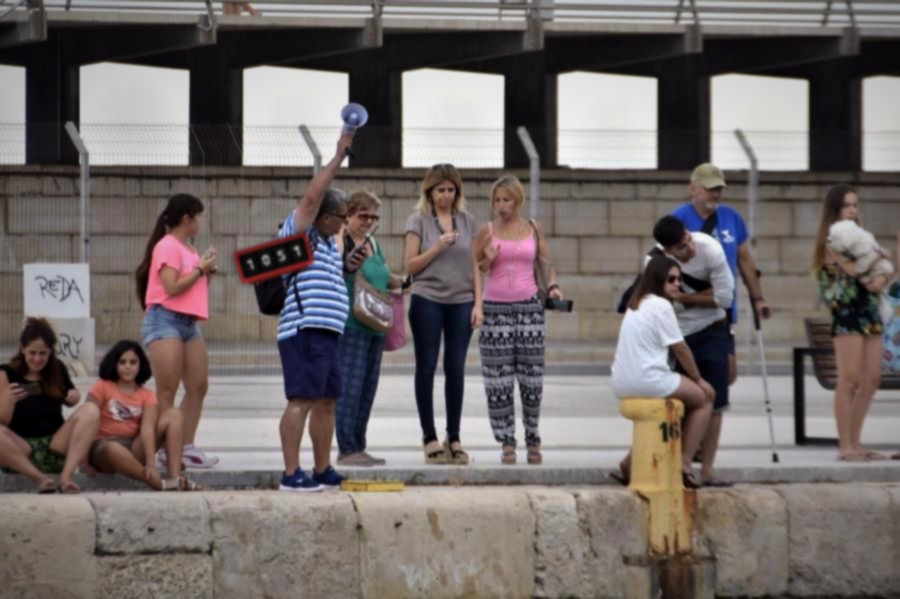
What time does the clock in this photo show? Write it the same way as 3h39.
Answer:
10h51
